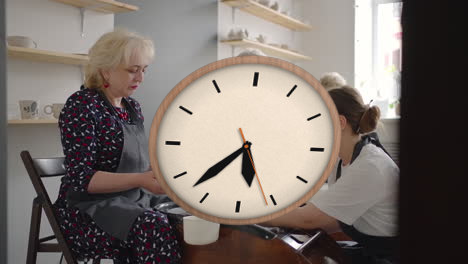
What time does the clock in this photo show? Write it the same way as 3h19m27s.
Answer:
5h37m26s
